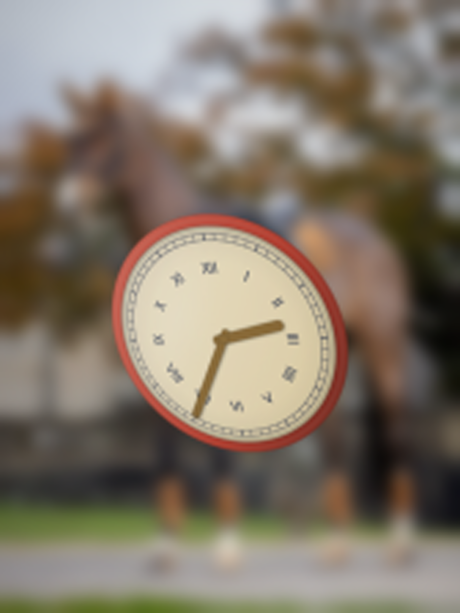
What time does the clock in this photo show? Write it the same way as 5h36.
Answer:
2h35
